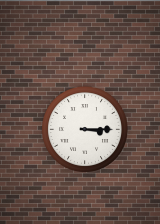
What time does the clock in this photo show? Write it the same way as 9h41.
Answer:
3h15
